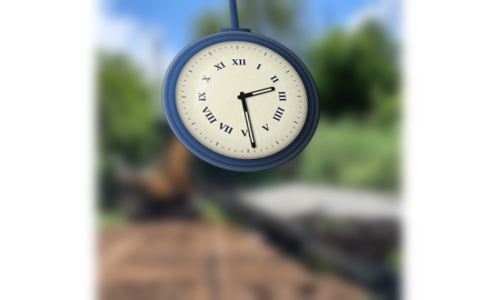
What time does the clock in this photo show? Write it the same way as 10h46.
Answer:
2h29
